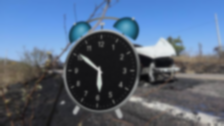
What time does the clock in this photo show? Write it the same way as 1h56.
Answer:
5h51
